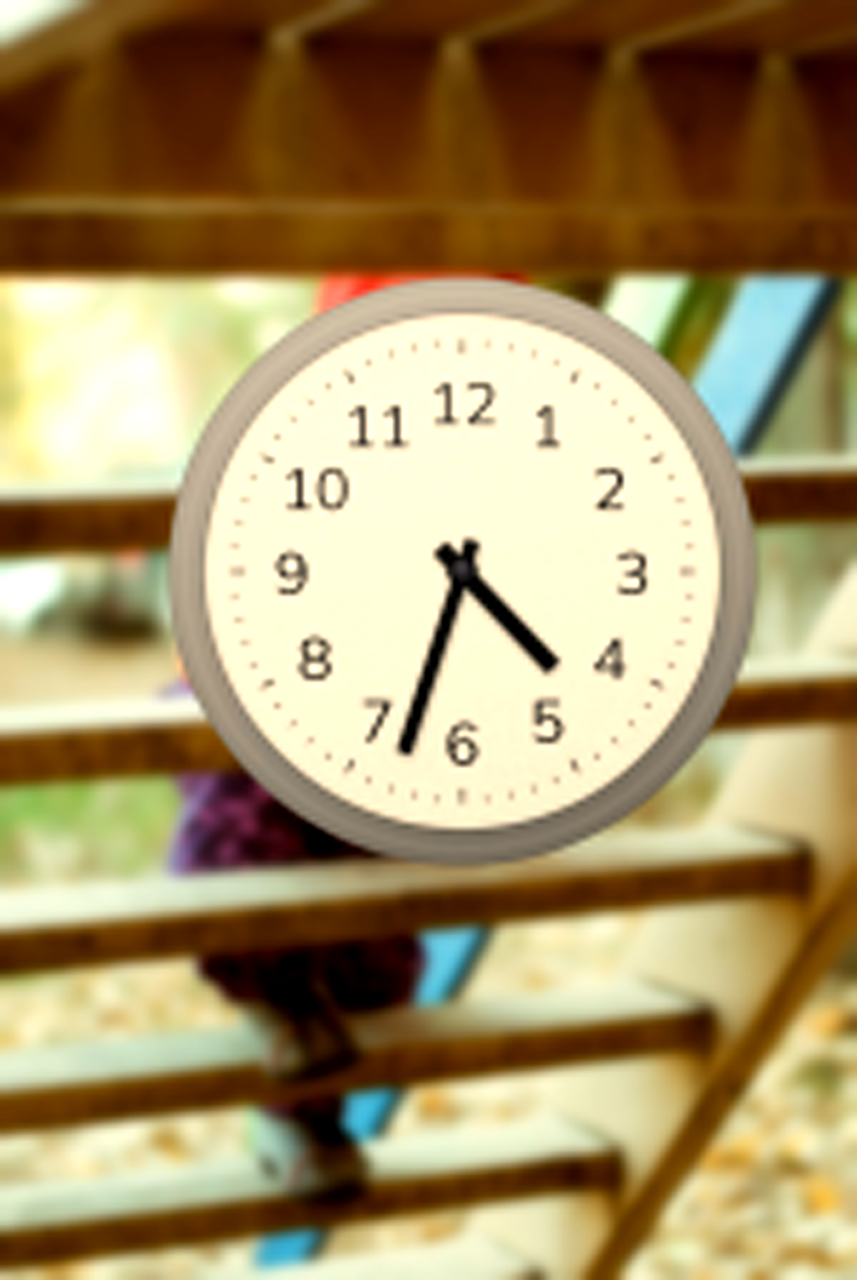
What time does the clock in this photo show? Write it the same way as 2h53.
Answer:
4h33
